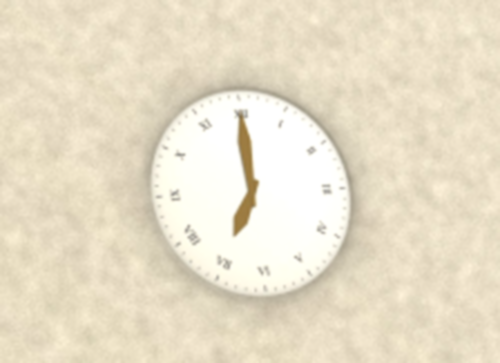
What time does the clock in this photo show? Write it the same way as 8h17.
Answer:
7h00
